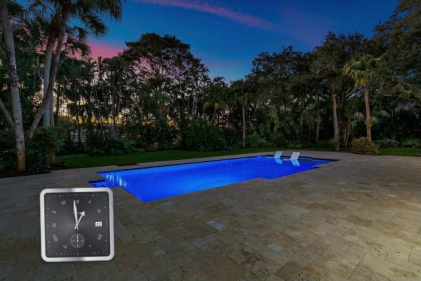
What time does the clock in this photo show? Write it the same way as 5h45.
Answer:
12h59
